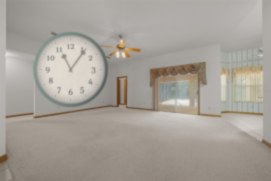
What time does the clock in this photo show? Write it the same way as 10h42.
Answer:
11h06
